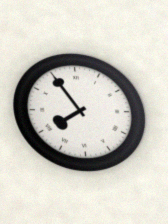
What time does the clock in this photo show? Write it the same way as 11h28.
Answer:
7h55
